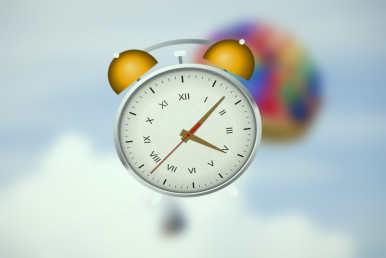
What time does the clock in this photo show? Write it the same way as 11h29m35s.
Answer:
4h07m38s
